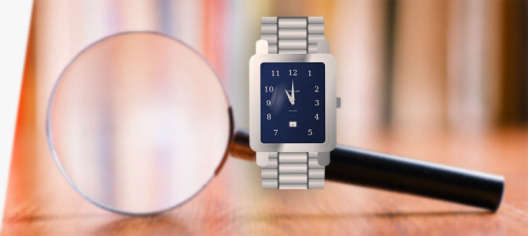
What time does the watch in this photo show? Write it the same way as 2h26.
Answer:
11h00
